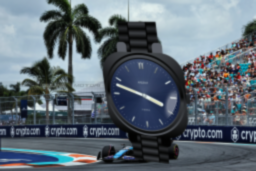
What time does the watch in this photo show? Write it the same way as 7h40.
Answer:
3h48
